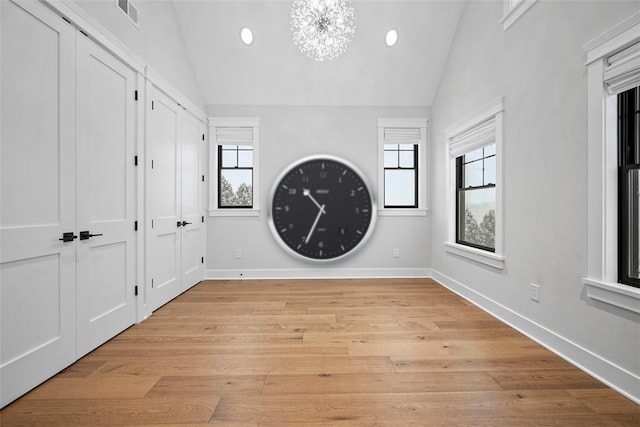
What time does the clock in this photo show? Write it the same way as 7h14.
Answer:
10h34
